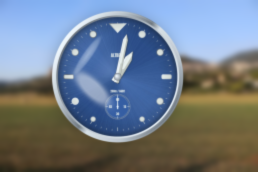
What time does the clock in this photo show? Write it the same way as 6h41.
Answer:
1h02
